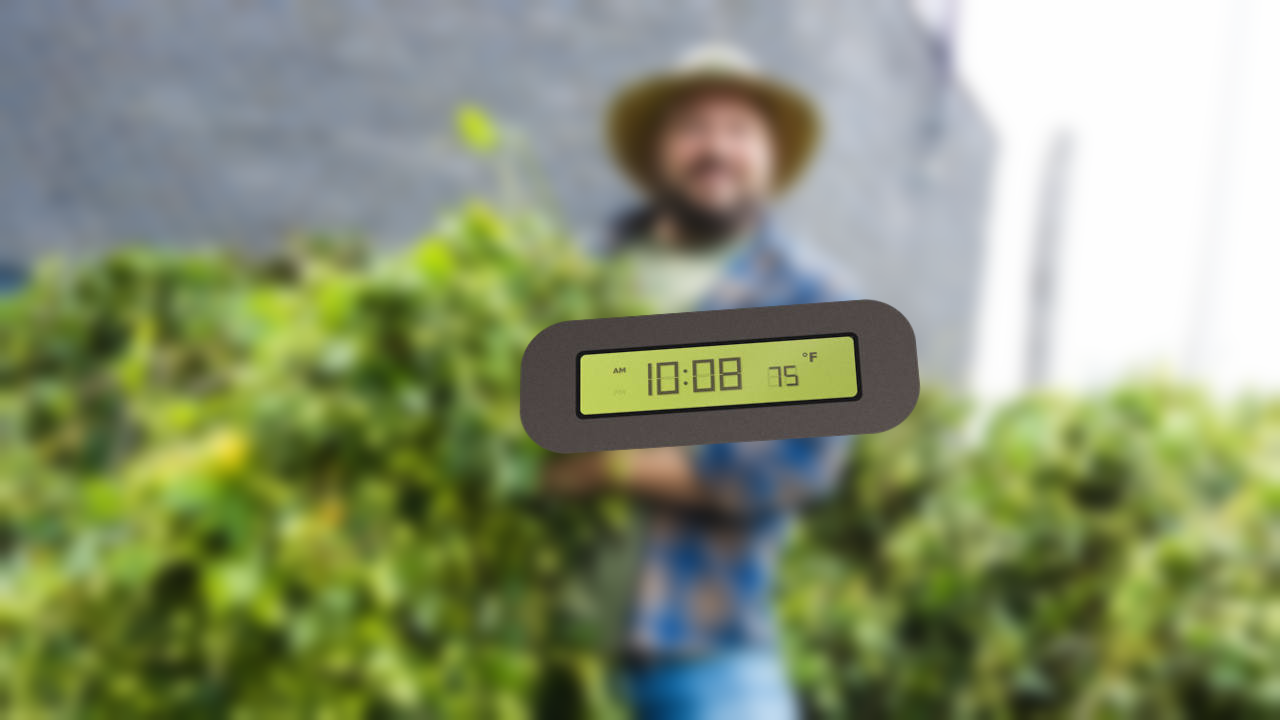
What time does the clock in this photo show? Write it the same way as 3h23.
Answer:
10h08
